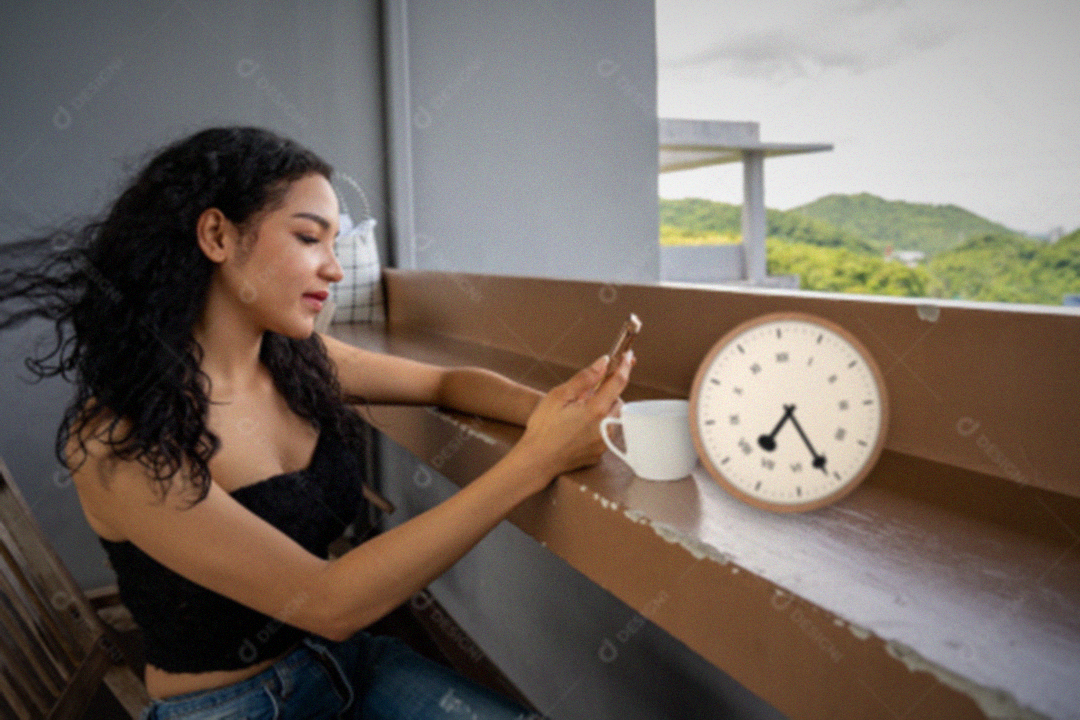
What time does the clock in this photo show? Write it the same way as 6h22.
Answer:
7h26
